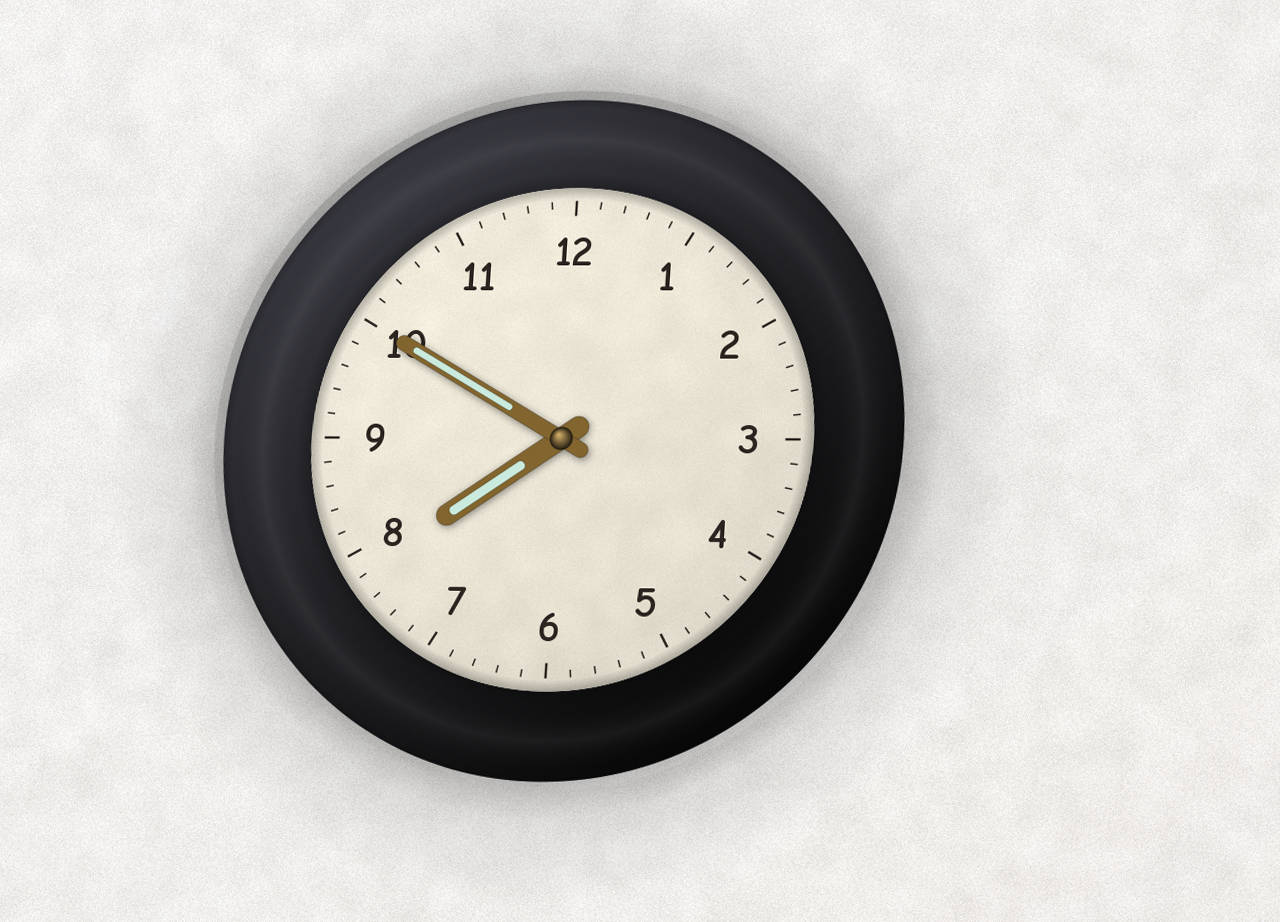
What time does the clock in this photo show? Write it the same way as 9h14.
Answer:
7h50
